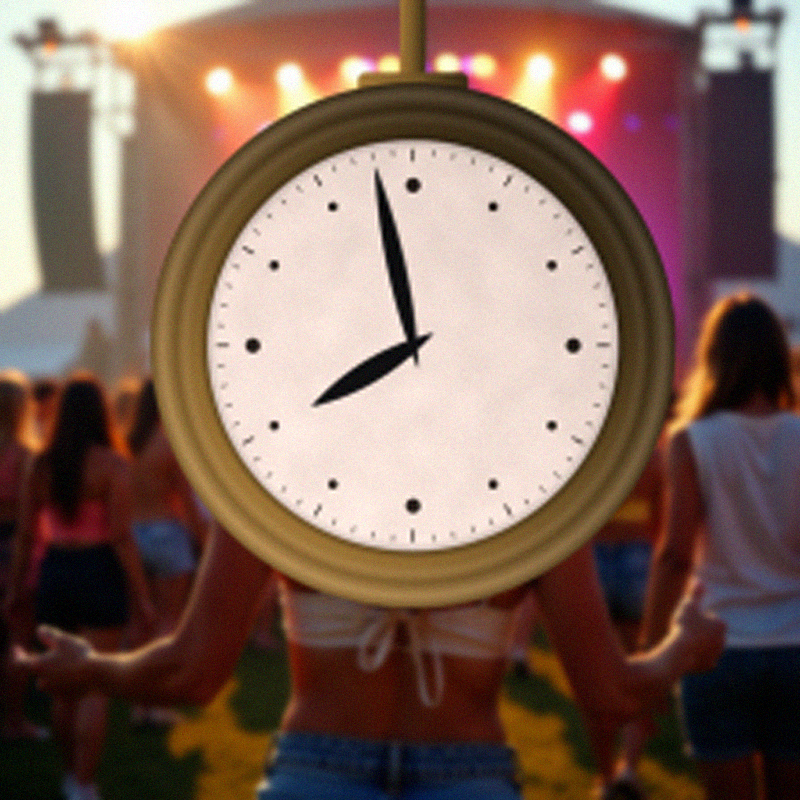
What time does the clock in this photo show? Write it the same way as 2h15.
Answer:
7h58
